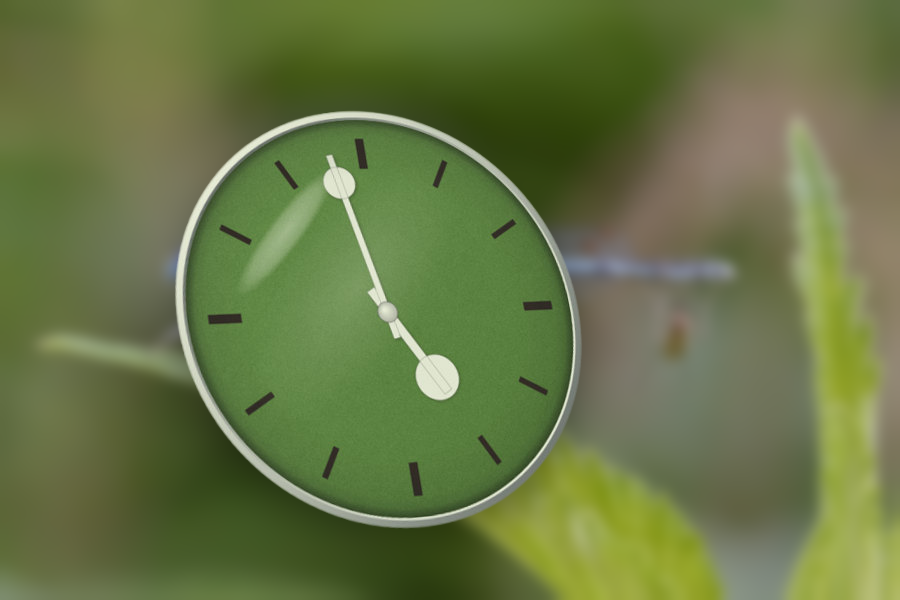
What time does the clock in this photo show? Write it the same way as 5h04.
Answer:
4h58
